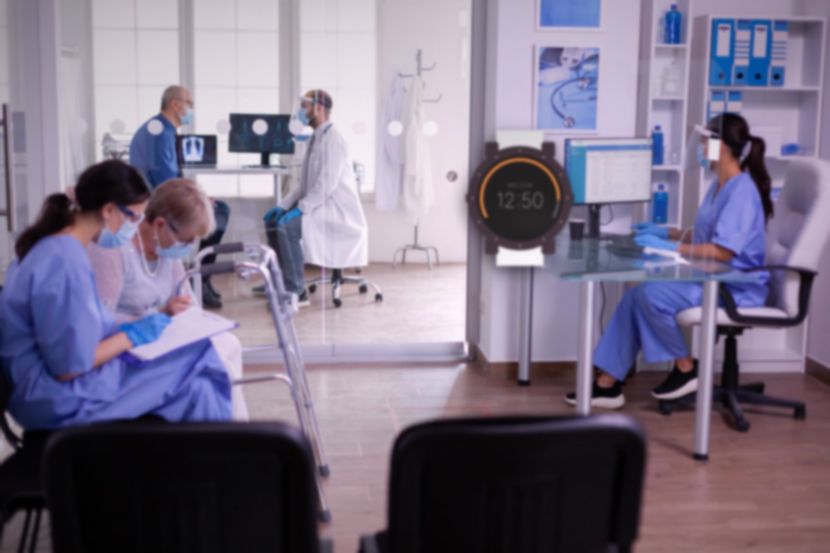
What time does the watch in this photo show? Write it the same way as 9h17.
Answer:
12h50
